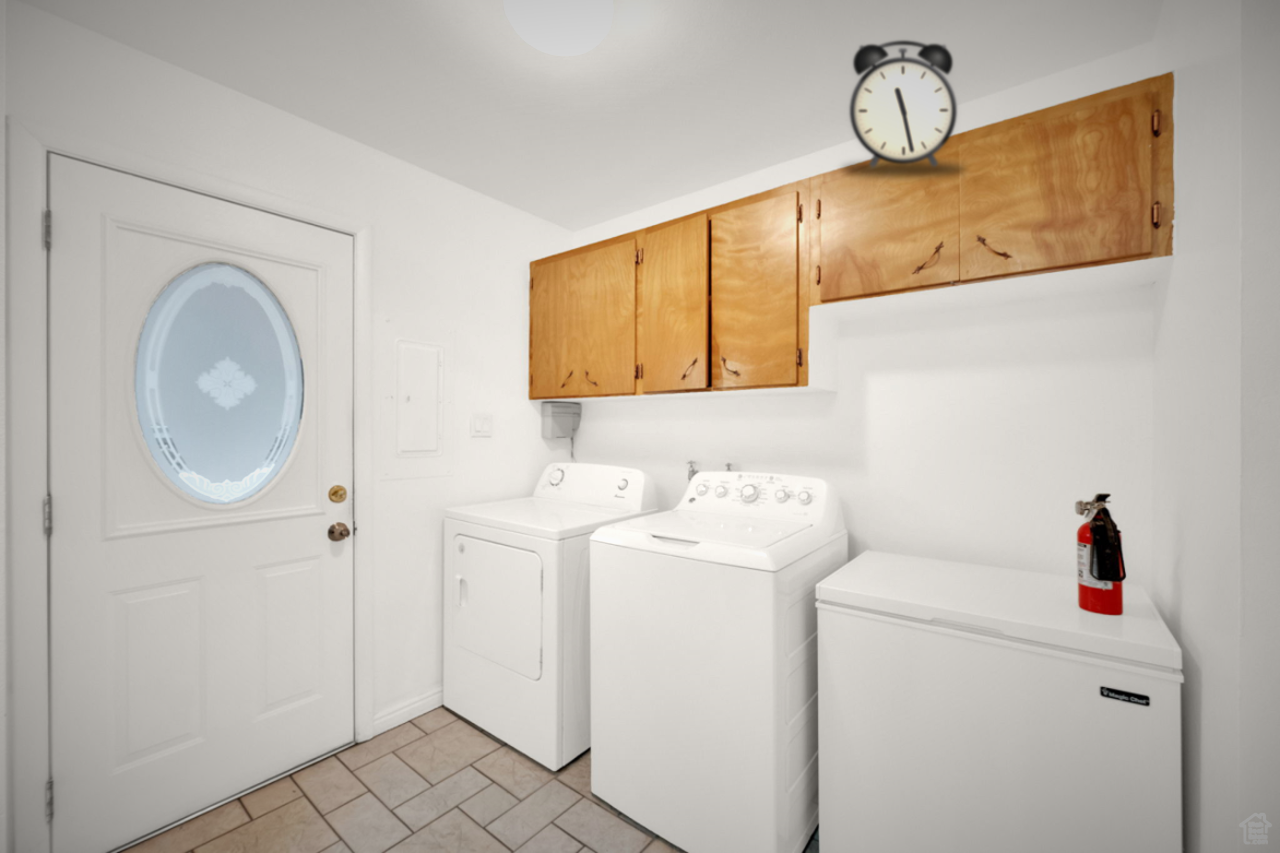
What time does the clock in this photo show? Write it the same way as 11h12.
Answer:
11h28
